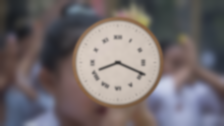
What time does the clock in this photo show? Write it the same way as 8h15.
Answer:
8h19
